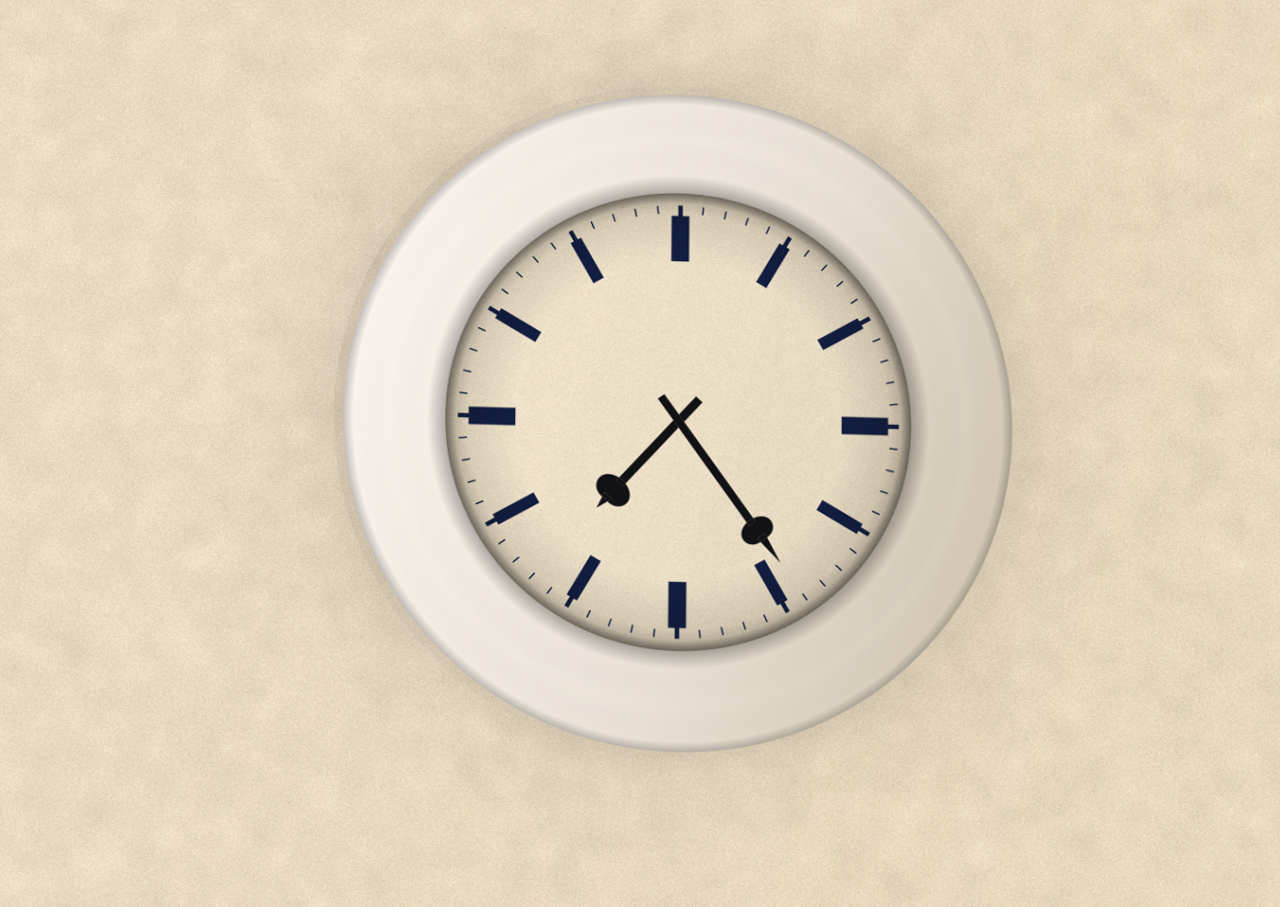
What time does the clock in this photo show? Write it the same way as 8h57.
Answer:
7h24
